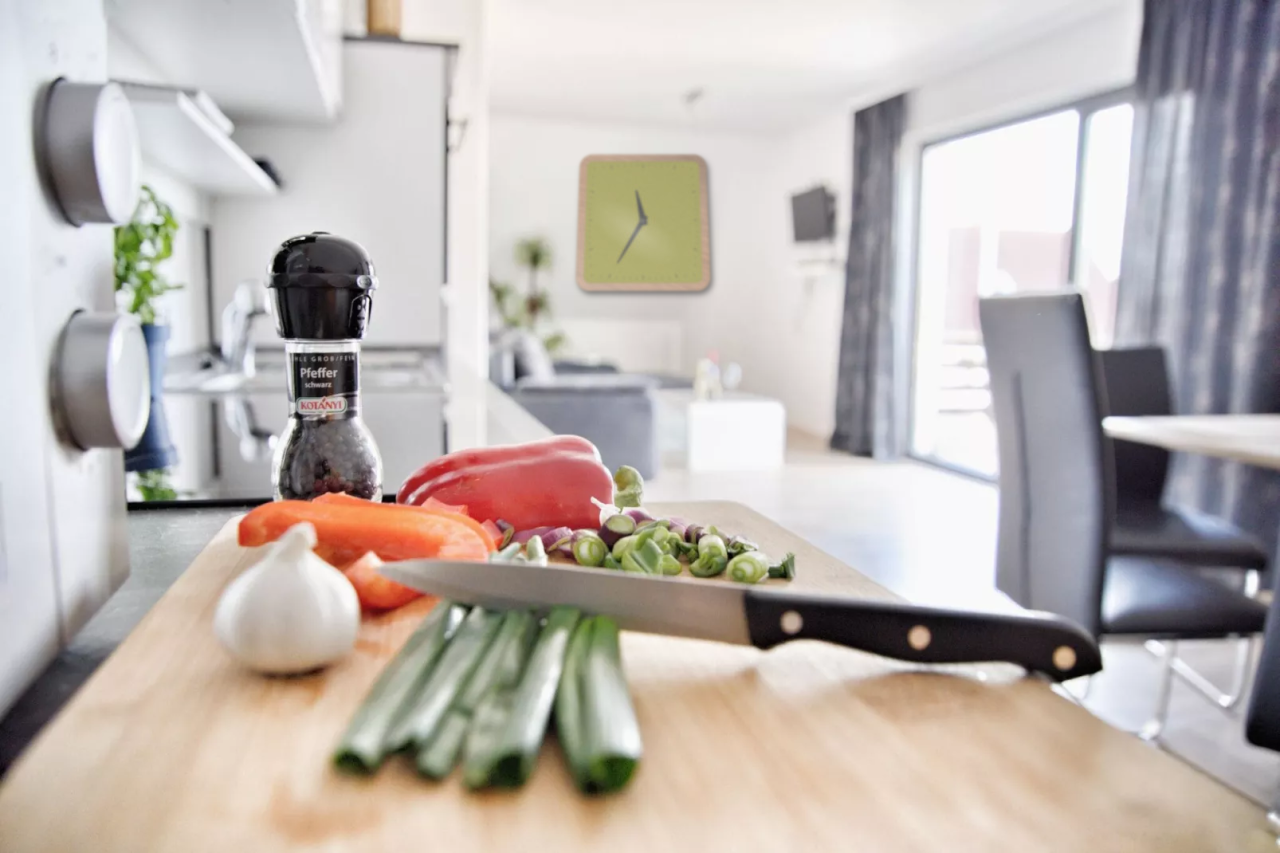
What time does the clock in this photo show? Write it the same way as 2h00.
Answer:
11h35
